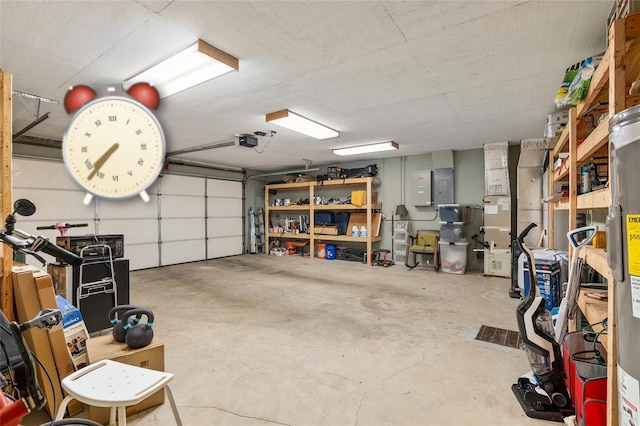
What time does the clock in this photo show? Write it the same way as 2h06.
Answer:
7h37
